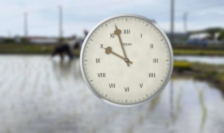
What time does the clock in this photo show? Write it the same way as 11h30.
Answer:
9h57
